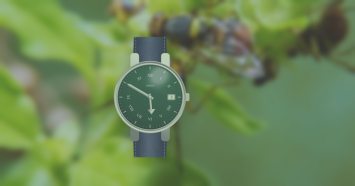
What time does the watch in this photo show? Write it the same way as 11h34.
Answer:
5h50
